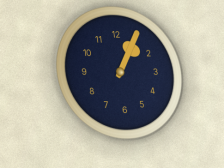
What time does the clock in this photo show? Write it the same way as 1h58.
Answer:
1h05
